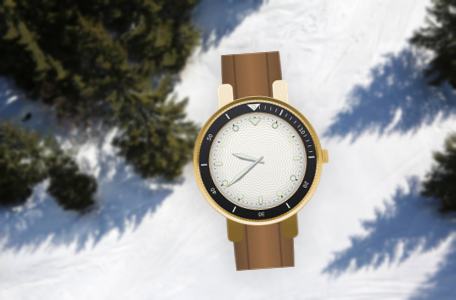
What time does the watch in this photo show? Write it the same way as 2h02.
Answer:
9h39
